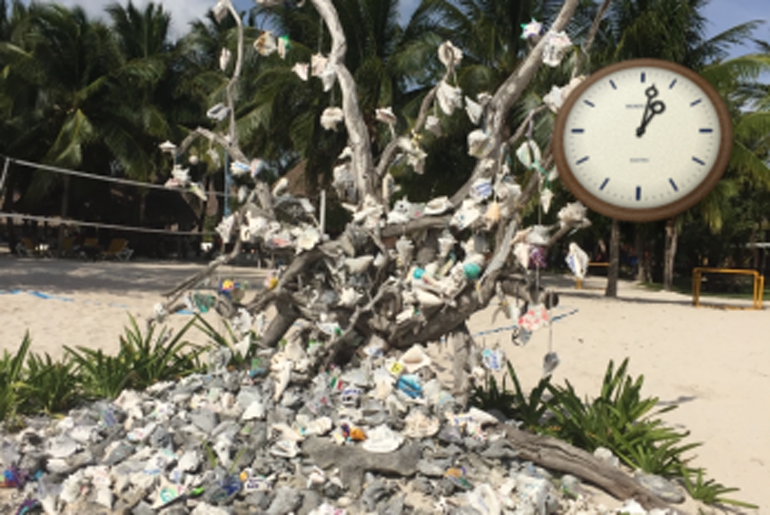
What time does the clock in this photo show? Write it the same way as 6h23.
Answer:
1h02
